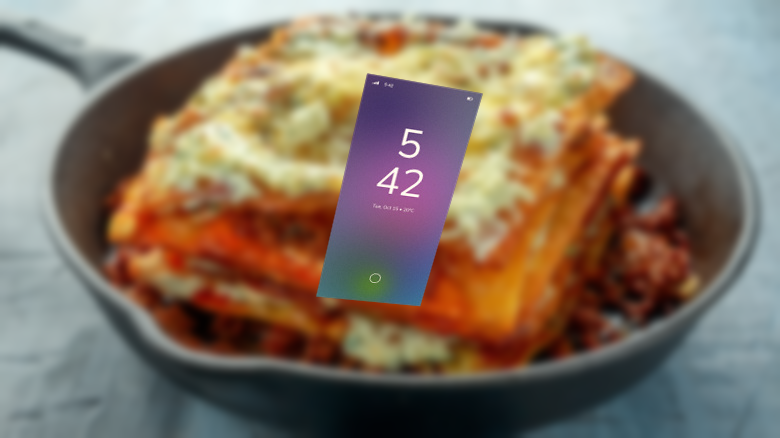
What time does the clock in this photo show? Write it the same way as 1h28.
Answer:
5h42
